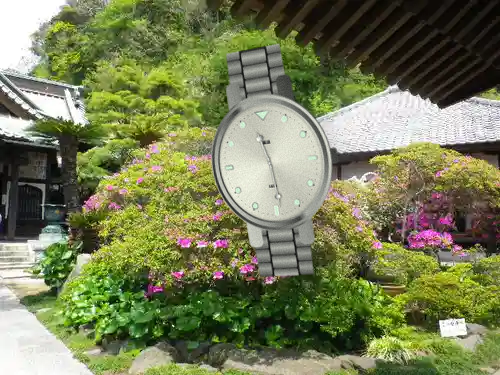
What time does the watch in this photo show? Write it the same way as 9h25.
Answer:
11h29
